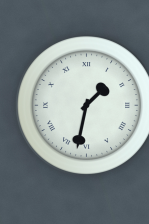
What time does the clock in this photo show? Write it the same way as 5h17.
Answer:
1h32
